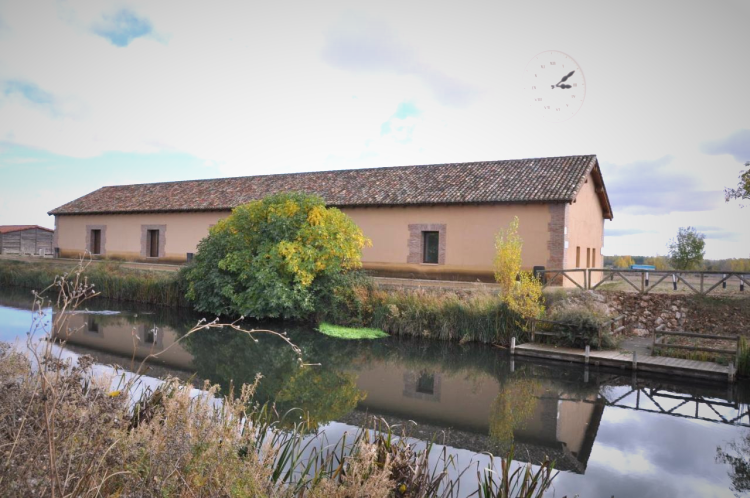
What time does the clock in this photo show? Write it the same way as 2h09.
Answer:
3h10
